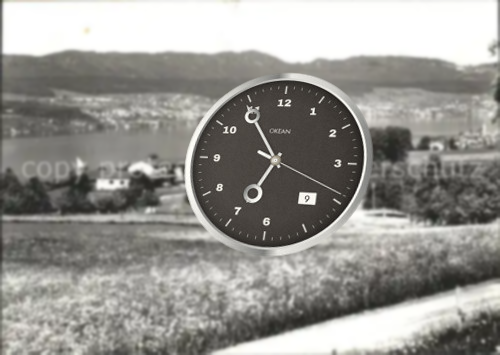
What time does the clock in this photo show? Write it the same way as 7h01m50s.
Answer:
6h54m19s
